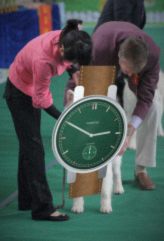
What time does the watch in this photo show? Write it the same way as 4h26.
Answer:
2h50
